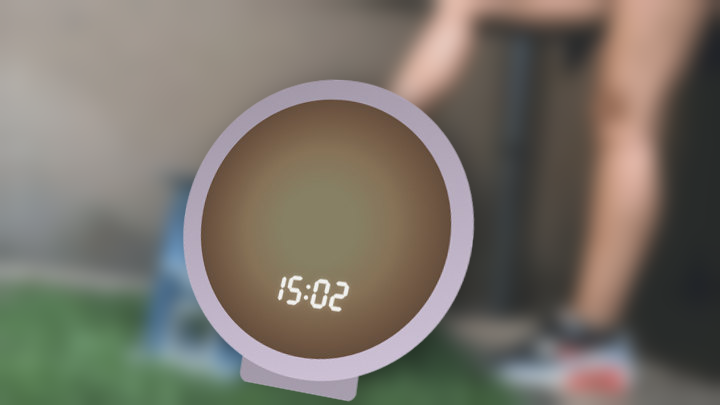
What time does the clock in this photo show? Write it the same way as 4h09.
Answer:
15h02
